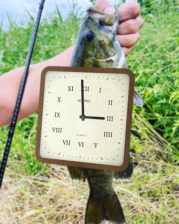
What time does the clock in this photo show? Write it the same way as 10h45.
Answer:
2h59
